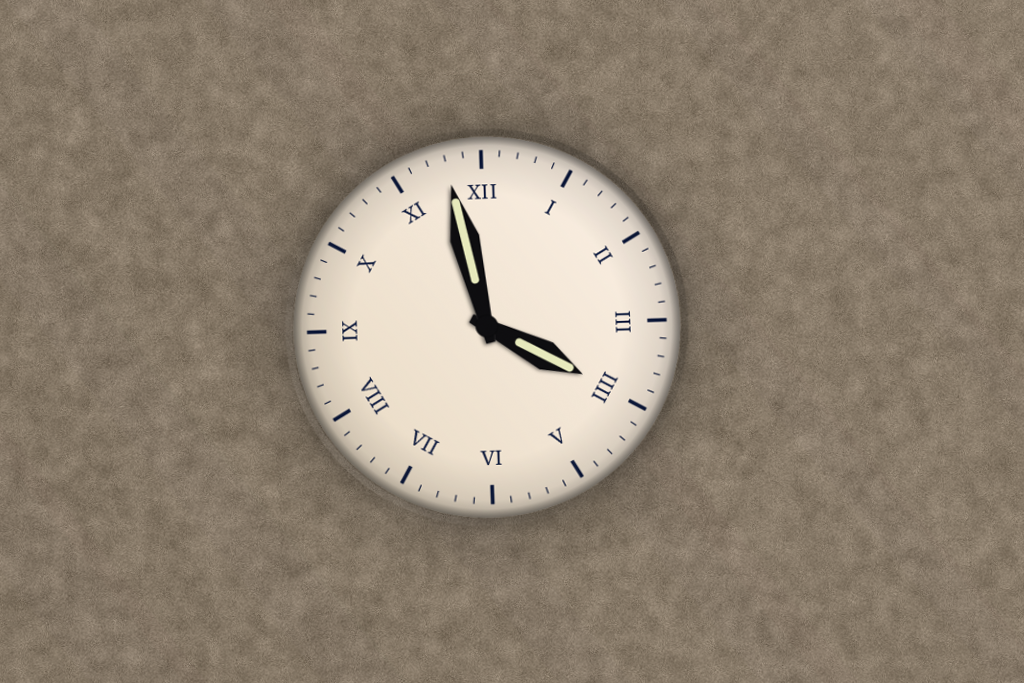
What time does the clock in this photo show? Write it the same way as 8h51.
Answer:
3h58
